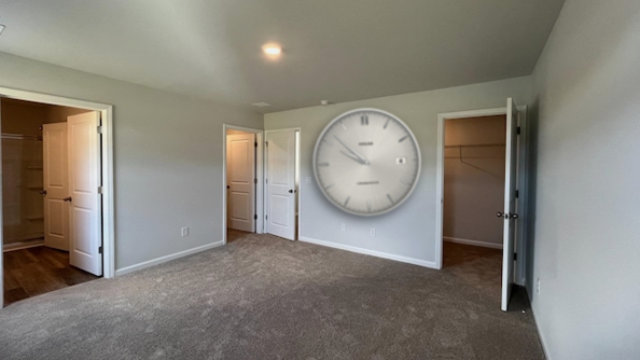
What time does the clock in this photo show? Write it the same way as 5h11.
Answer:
9h52
